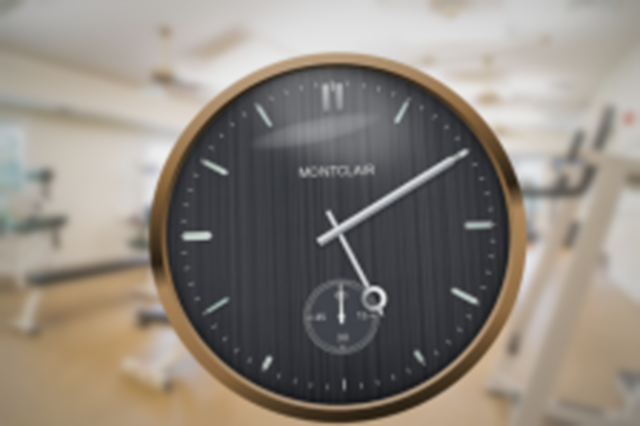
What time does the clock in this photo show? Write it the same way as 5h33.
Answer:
5h10
